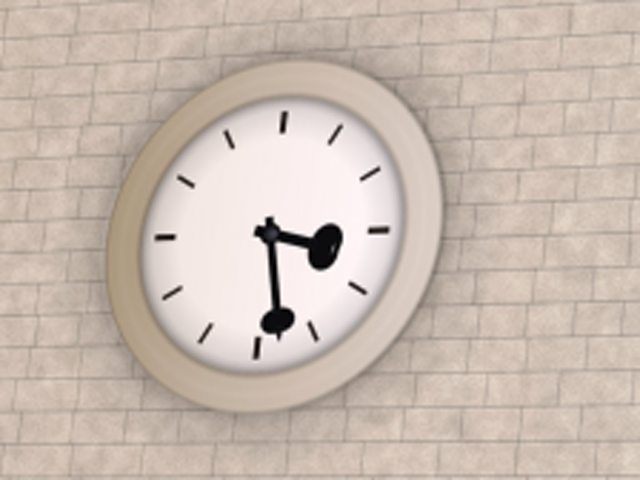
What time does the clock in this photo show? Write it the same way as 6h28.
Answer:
3h28
